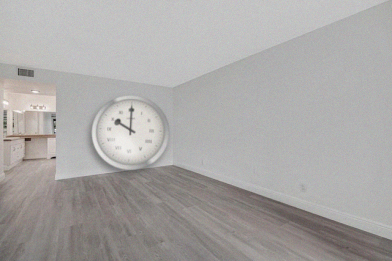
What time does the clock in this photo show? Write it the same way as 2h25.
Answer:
10h00
